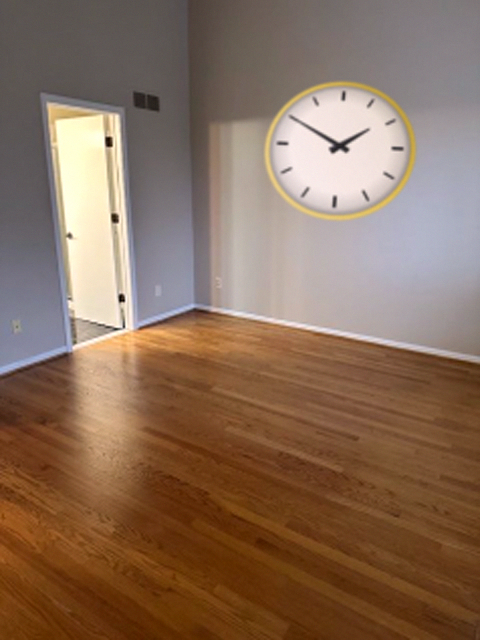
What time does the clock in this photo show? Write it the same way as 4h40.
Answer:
1h50
